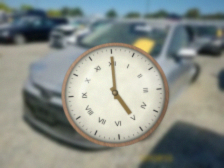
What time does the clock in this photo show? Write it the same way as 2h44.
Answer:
5h00
